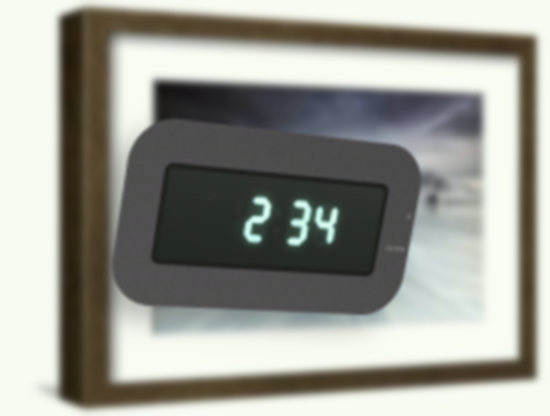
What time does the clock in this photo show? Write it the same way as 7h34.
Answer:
2h34
